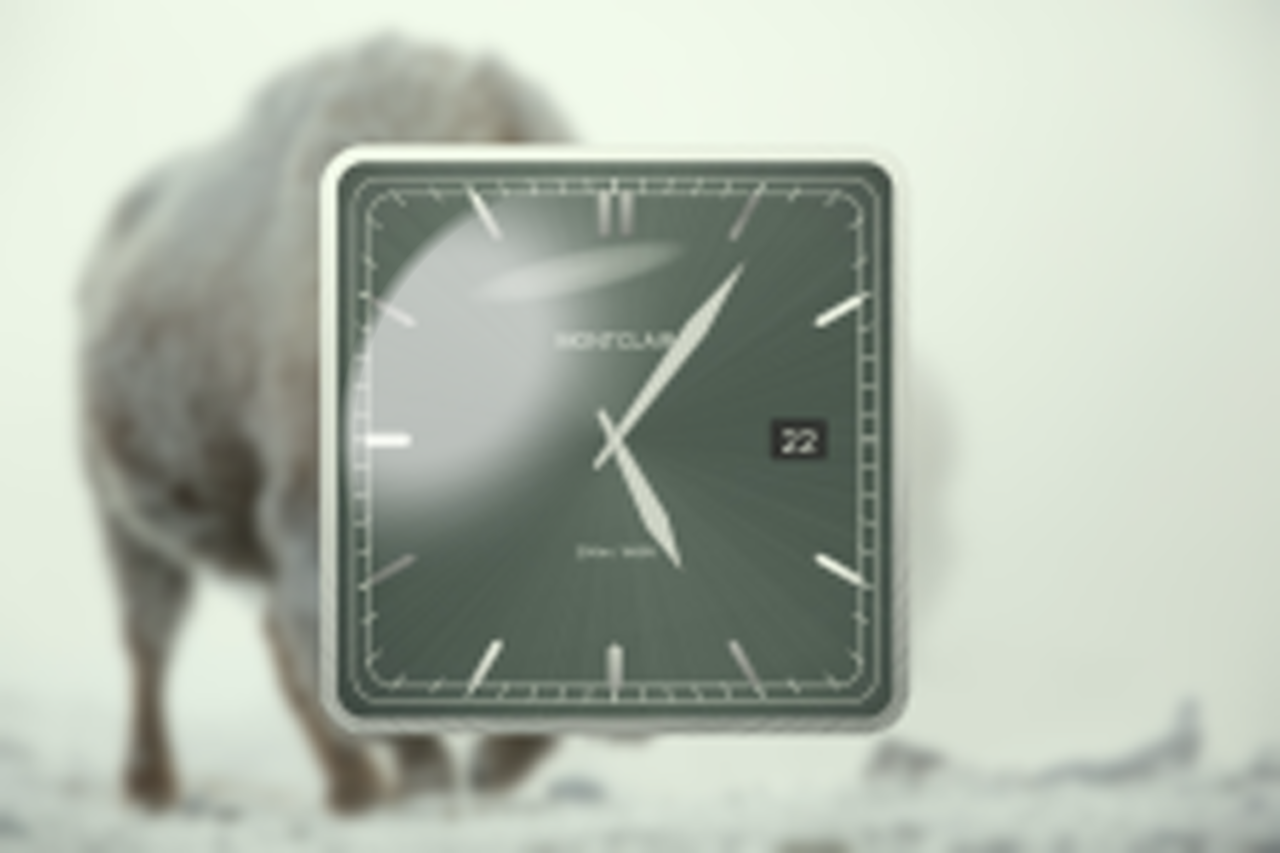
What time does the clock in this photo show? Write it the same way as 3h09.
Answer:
5h06
